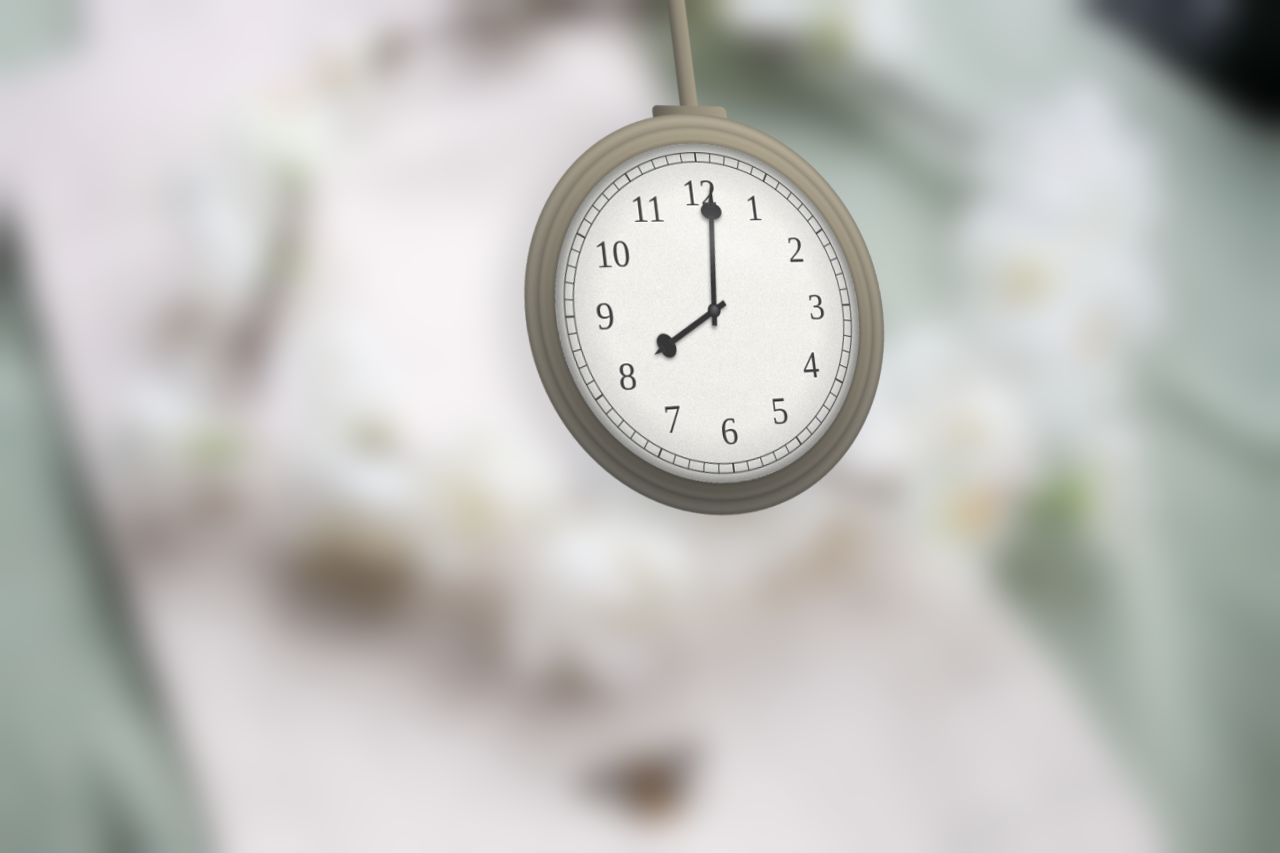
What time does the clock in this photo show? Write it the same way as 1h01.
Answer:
8h01
